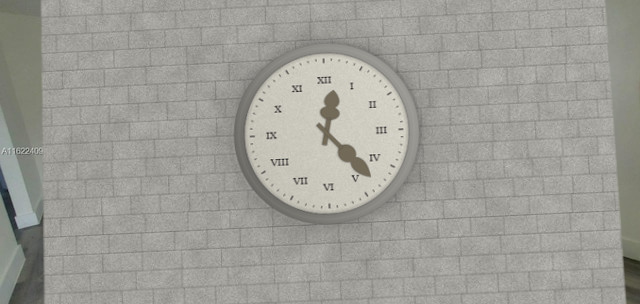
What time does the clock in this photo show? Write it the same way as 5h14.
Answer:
12h23
